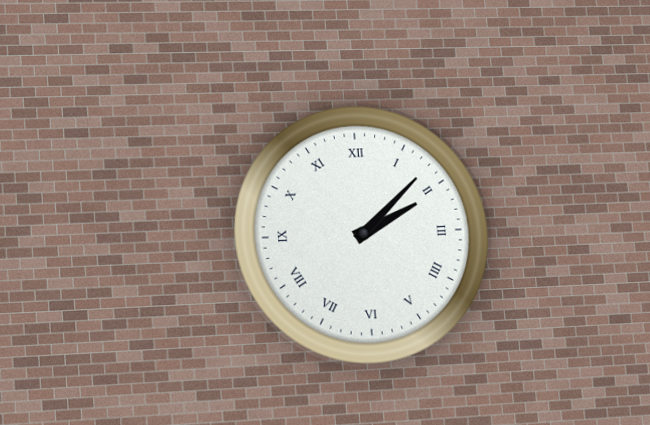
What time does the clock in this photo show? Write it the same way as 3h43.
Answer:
2h08
